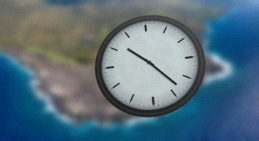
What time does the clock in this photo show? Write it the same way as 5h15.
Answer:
10h23
